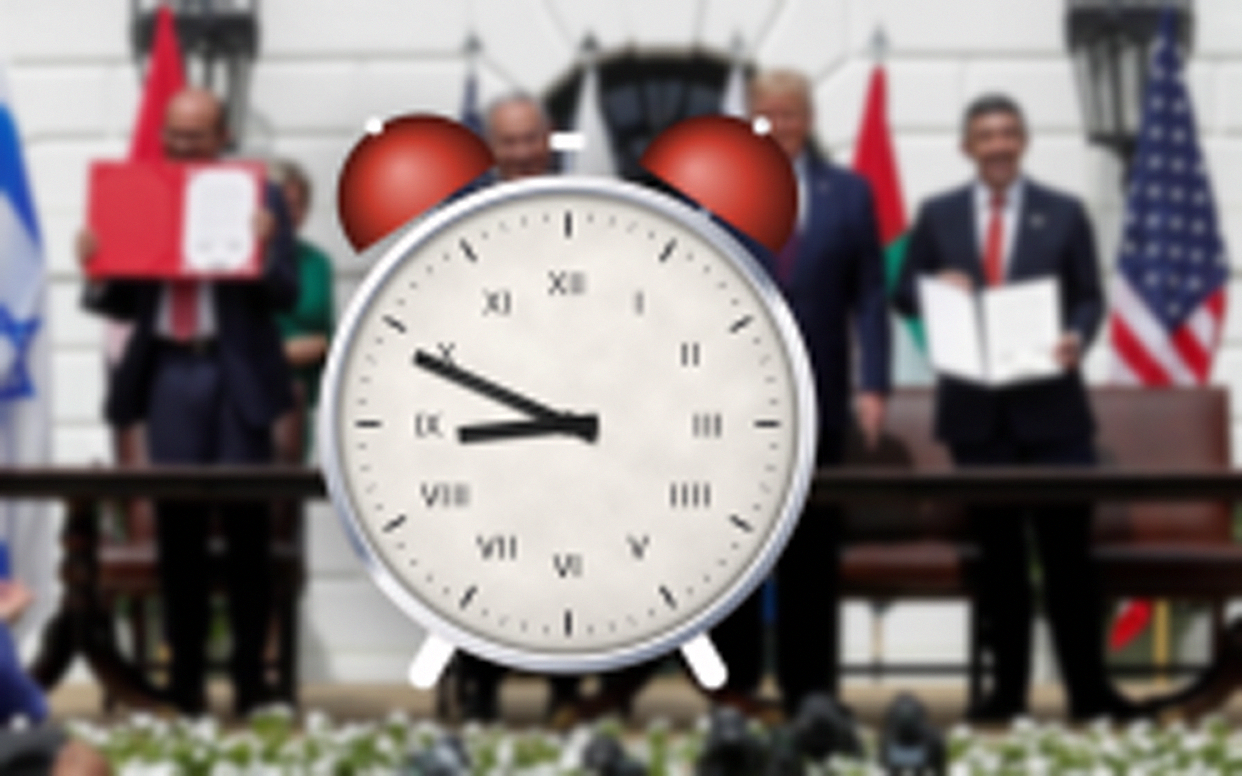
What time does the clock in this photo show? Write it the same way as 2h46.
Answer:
8h49
